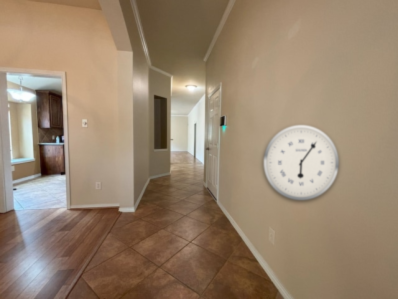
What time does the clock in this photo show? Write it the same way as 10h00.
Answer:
6h06
